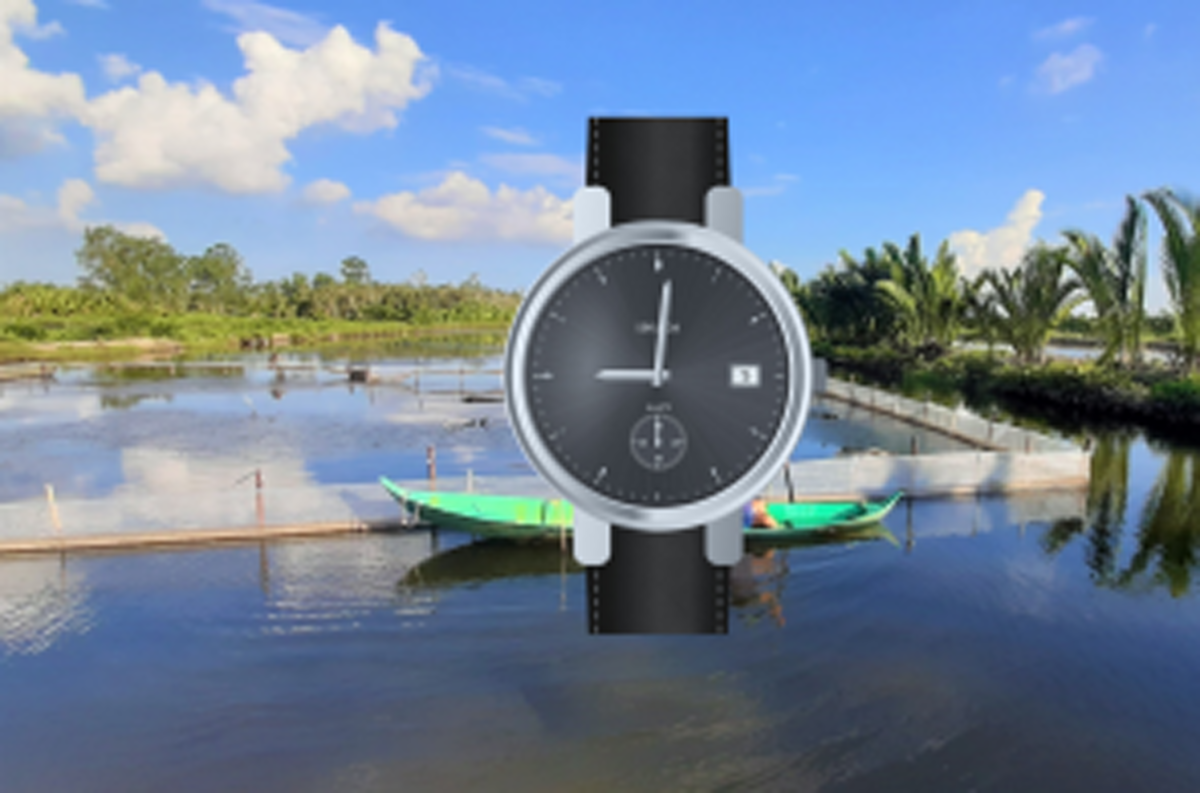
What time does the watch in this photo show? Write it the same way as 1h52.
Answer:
9h01
